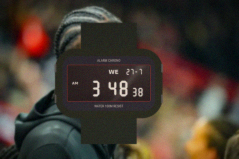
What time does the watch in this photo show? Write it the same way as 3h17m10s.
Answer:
3h48m38s
